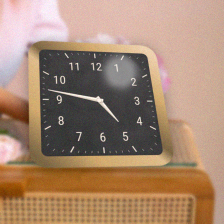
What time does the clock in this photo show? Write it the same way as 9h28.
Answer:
4h47
